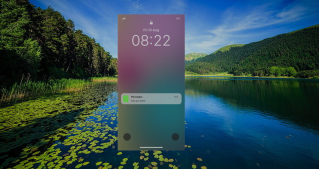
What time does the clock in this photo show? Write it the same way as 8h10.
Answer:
8h22
